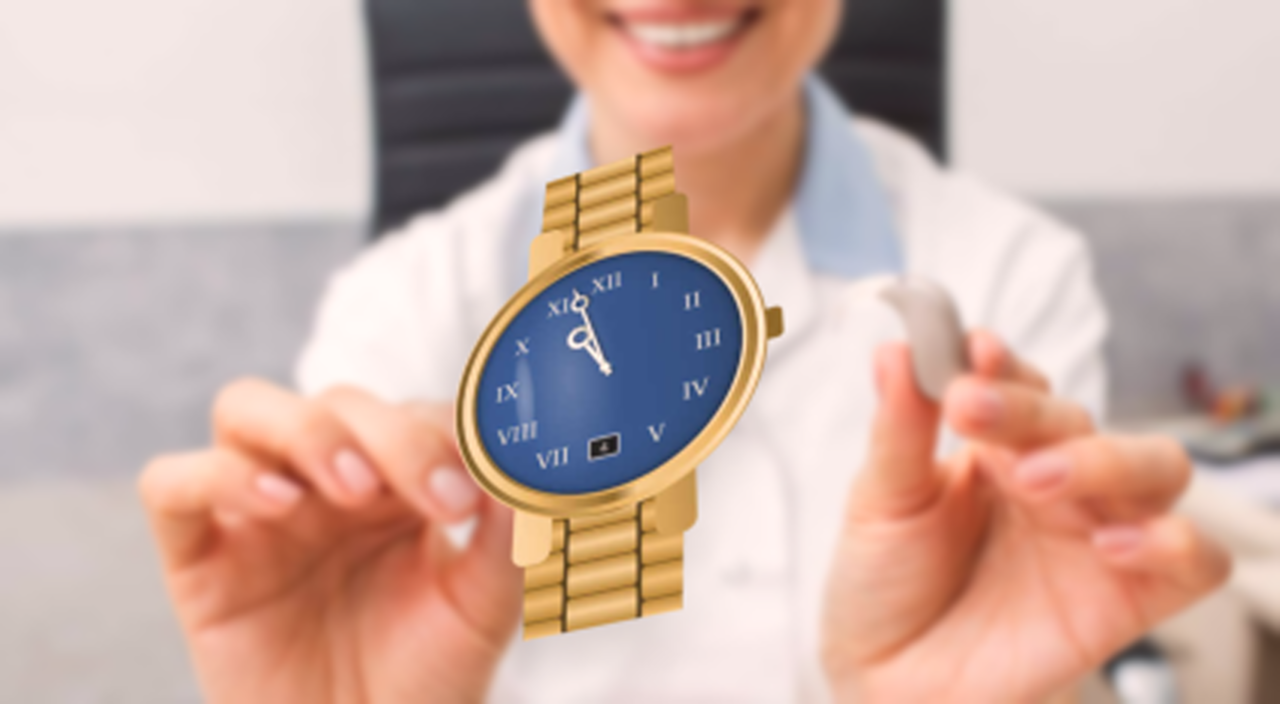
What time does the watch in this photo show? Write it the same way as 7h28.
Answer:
10h57
